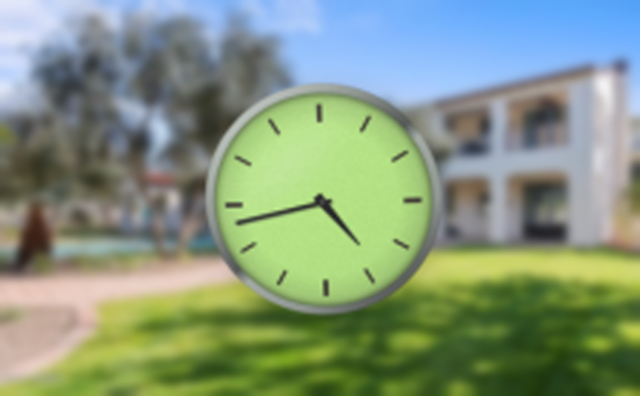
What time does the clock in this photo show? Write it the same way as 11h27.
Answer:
4h43
